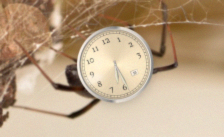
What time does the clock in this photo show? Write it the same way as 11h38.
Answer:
6h29
